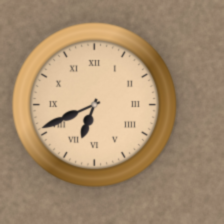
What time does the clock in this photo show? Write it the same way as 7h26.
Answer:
6h41
